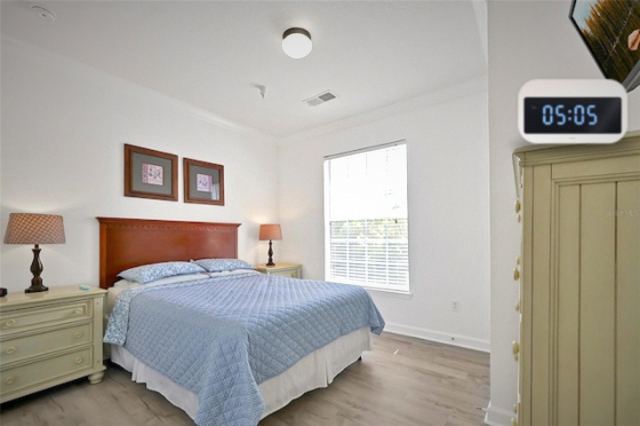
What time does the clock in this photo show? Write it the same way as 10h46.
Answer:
5h05
